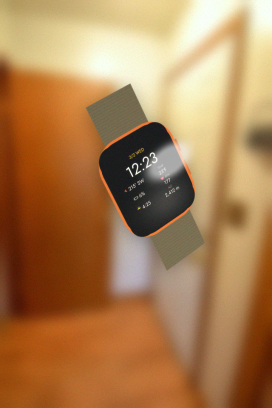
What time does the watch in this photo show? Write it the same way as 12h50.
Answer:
12h23
